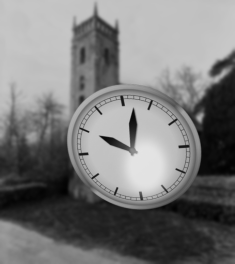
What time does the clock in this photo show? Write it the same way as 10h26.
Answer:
10h02
